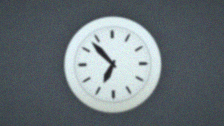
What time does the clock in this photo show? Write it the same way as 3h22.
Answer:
6h53
